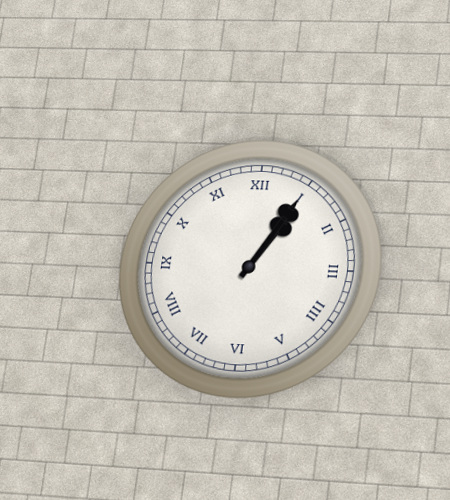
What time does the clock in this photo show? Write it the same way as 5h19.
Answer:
1h05
